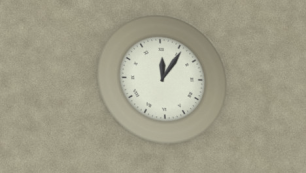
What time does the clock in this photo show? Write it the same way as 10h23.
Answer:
12h06
